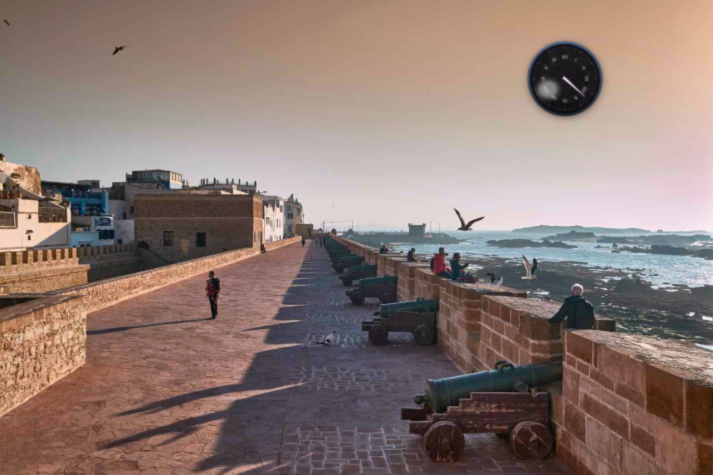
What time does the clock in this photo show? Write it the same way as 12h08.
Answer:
4h22
